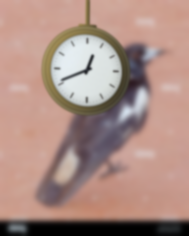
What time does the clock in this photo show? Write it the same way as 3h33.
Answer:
12h41
